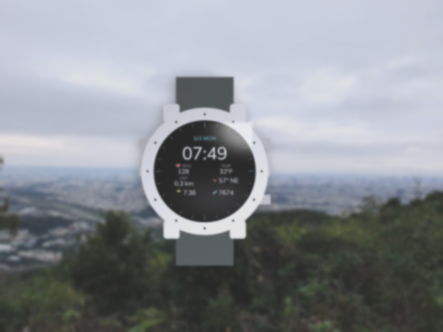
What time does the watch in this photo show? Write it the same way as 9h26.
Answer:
7h49
